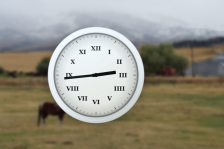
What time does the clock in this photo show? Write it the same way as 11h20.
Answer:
2h44
